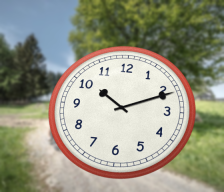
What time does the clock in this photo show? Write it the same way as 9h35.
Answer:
10h11
